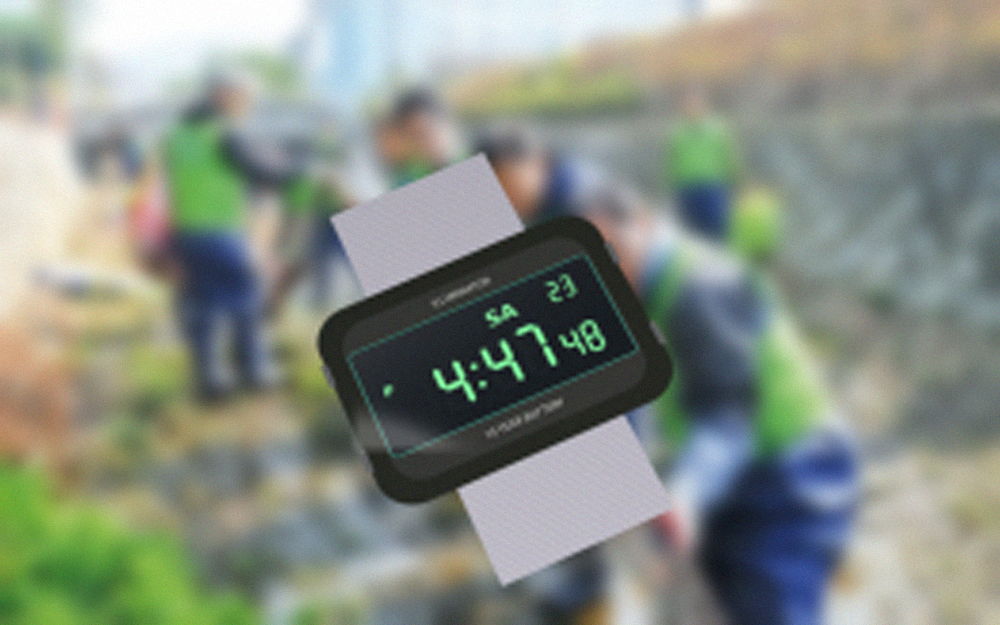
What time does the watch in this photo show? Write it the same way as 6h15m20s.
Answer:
4h47m48s
